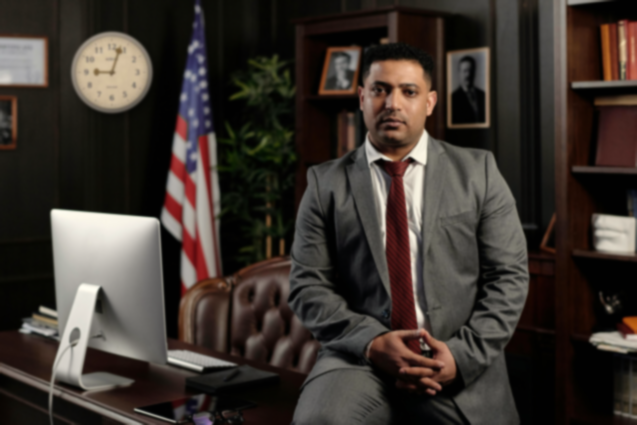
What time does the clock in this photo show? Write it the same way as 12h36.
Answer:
9h03
